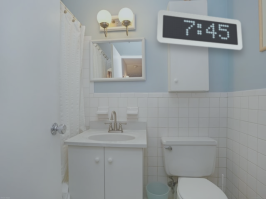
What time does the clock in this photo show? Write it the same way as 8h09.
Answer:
7h45
